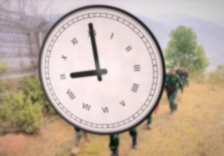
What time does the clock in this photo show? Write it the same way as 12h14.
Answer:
9h00
